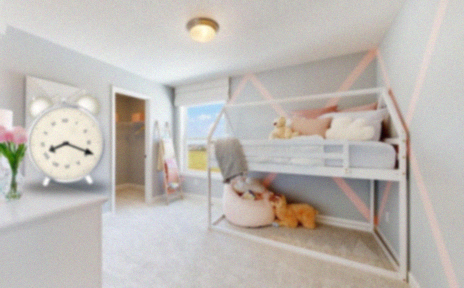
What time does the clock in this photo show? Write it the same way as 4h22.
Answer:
8h19
